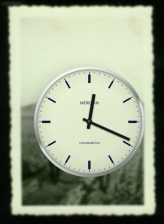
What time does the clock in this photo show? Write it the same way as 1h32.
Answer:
12h19
